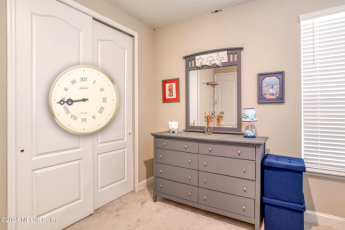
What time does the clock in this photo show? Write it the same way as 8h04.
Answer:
8h44
